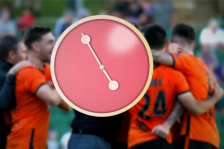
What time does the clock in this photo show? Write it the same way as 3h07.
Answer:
4h55
